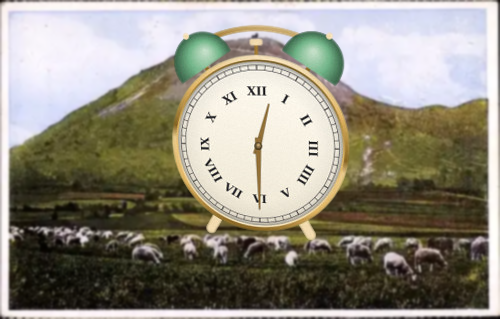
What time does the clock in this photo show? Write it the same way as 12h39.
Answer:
12h30
